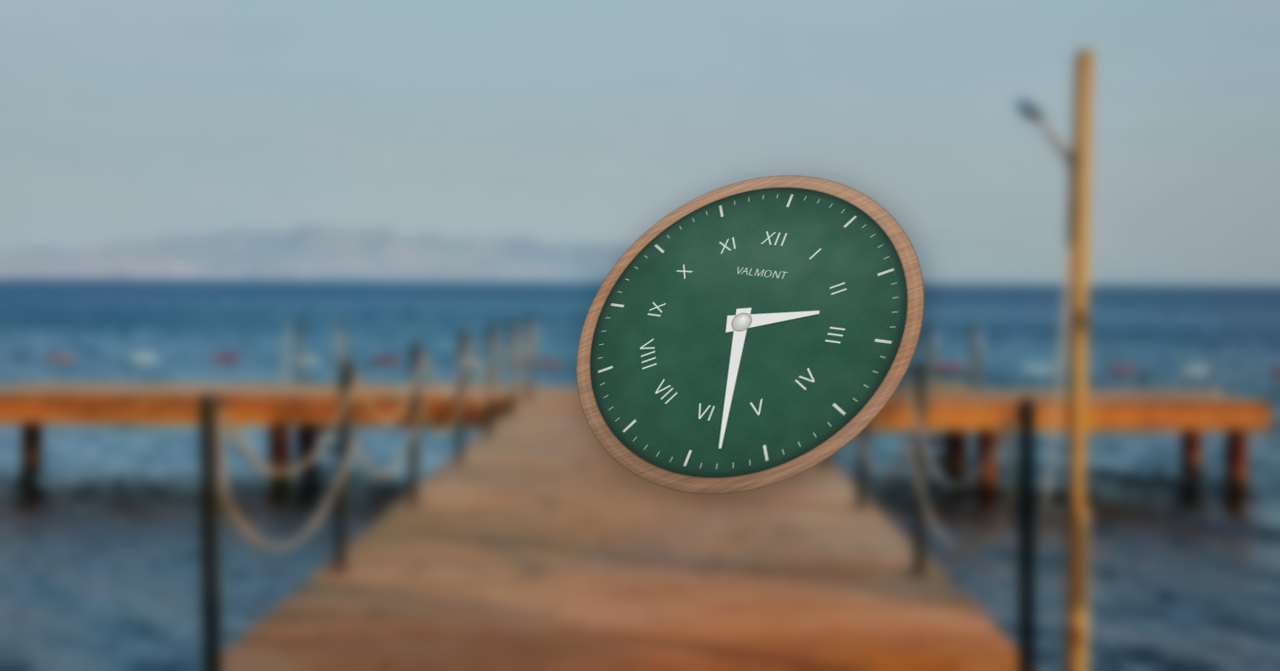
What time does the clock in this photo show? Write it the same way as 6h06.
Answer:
2h28
